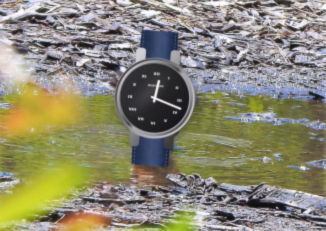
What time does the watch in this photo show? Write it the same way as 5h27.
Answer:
12h18
